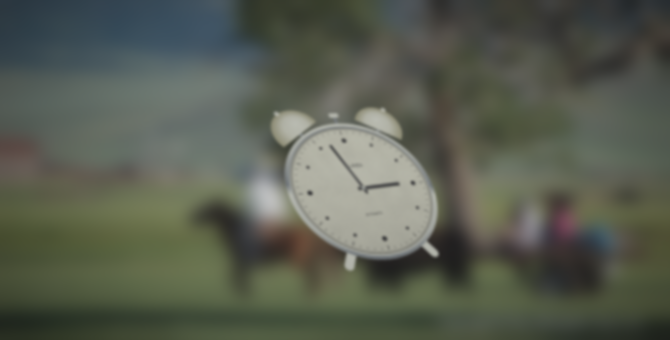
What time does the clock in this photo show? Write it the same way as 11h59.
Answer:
2h57
